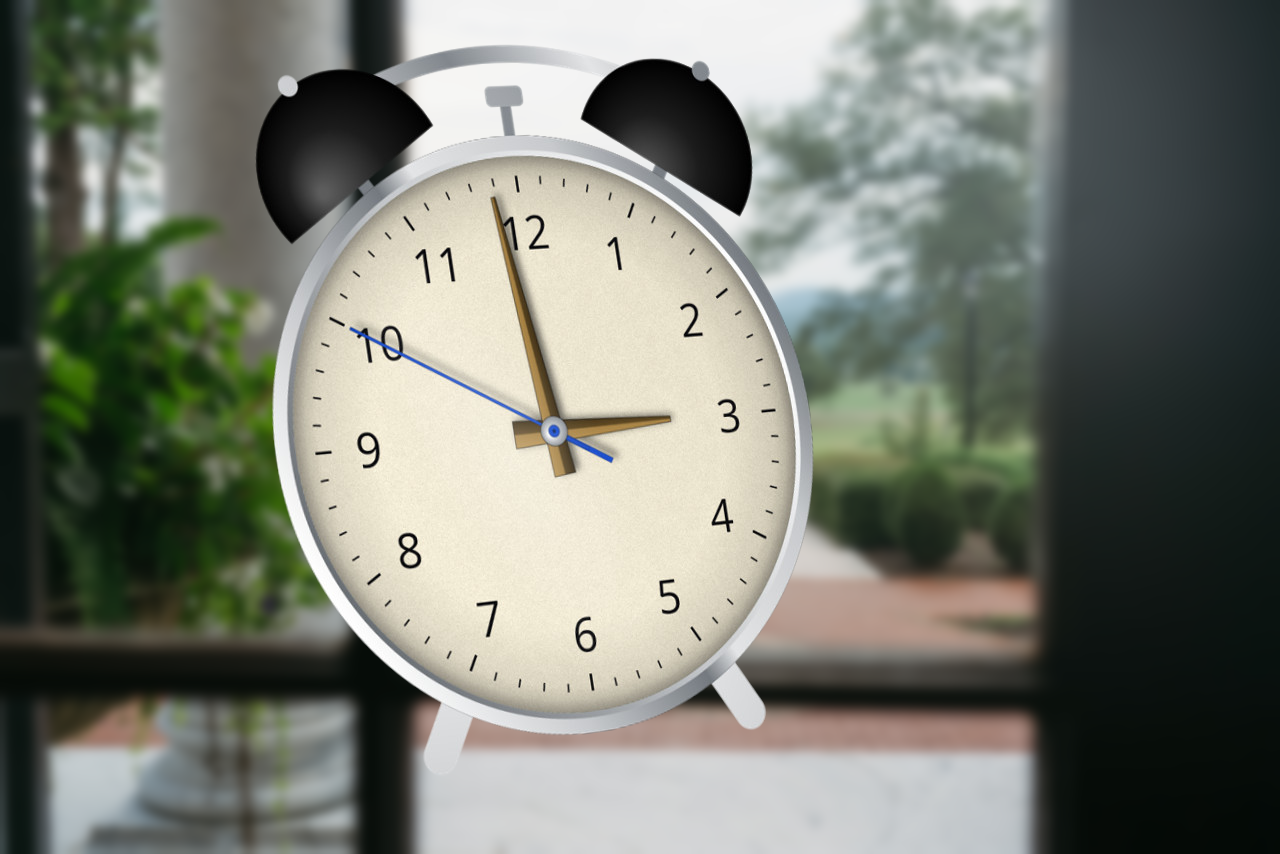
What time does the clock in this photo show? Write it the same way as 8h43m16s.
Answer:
2h58m50s
